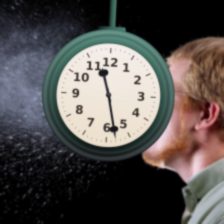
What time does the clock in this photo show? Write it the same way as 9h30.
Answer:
11h28
